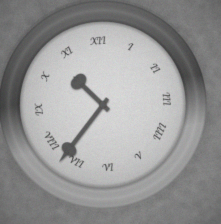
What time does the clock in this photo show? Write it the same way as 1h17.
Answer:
10h37
